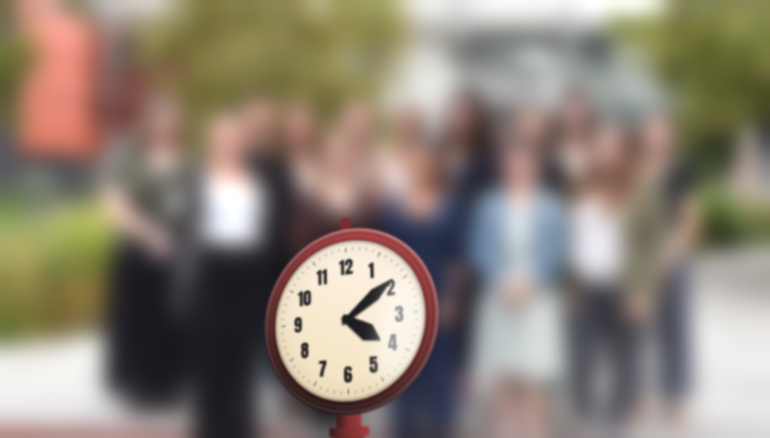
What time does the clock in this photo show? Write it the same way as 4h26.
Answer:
4h09
